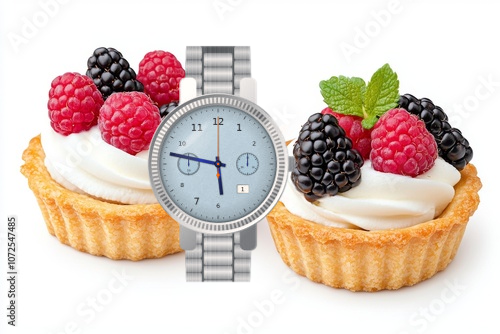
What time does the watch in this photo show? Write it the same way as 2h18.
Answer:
5h47
